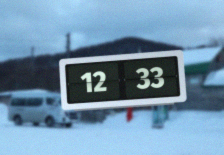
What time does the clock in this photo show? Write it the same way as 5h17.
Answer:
12h33
